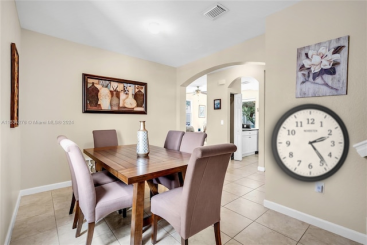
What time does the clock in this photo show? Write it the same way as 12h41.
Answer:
2h24
